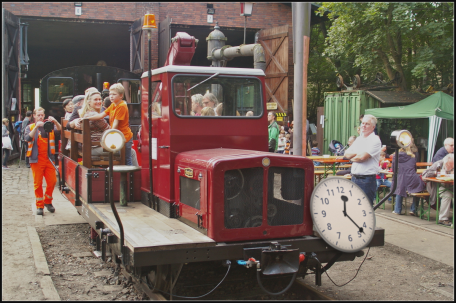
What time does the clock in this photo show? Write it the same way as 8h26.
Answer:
12h23
